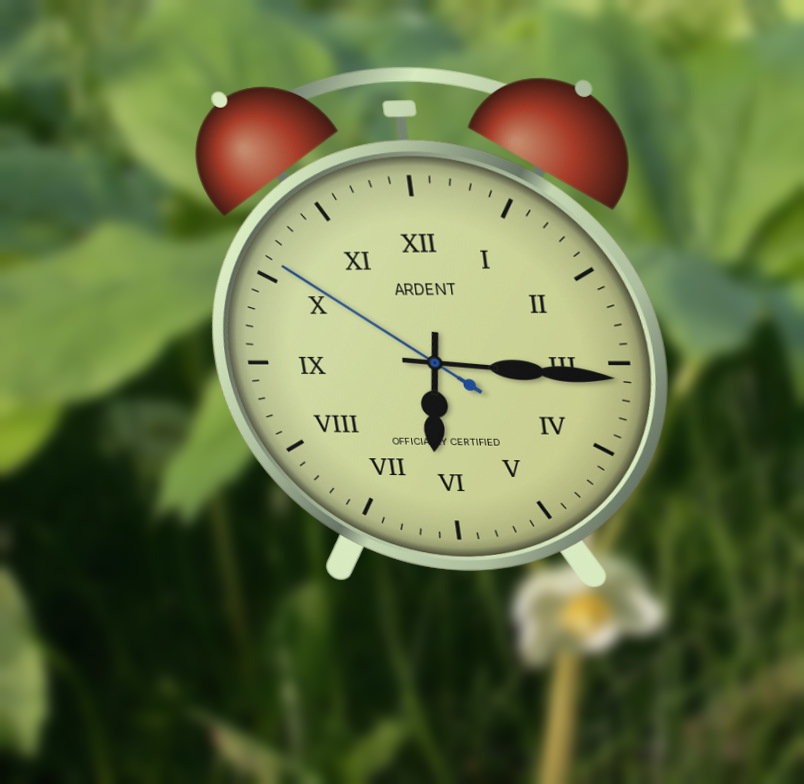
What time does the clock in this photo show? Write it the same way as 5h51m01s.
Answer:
6h15m51s
